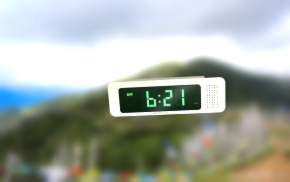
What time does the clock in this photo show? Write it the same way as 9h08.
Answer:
6h21
